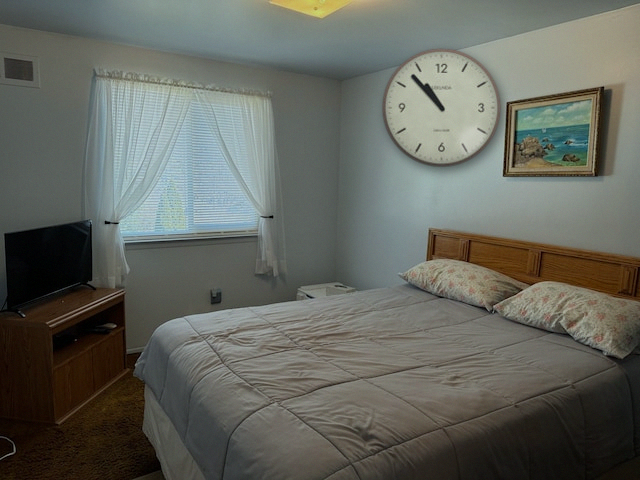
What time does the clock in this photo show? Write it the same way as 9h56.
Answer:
10h53
